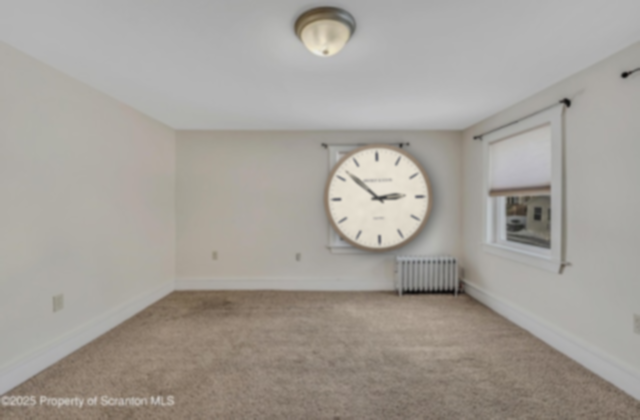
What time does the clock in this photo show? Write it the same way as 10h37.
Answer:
2h52
